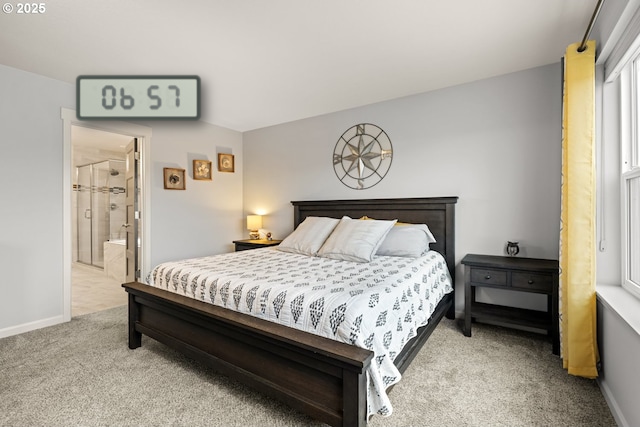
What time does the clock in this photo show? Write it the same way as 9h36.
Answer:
6h57
